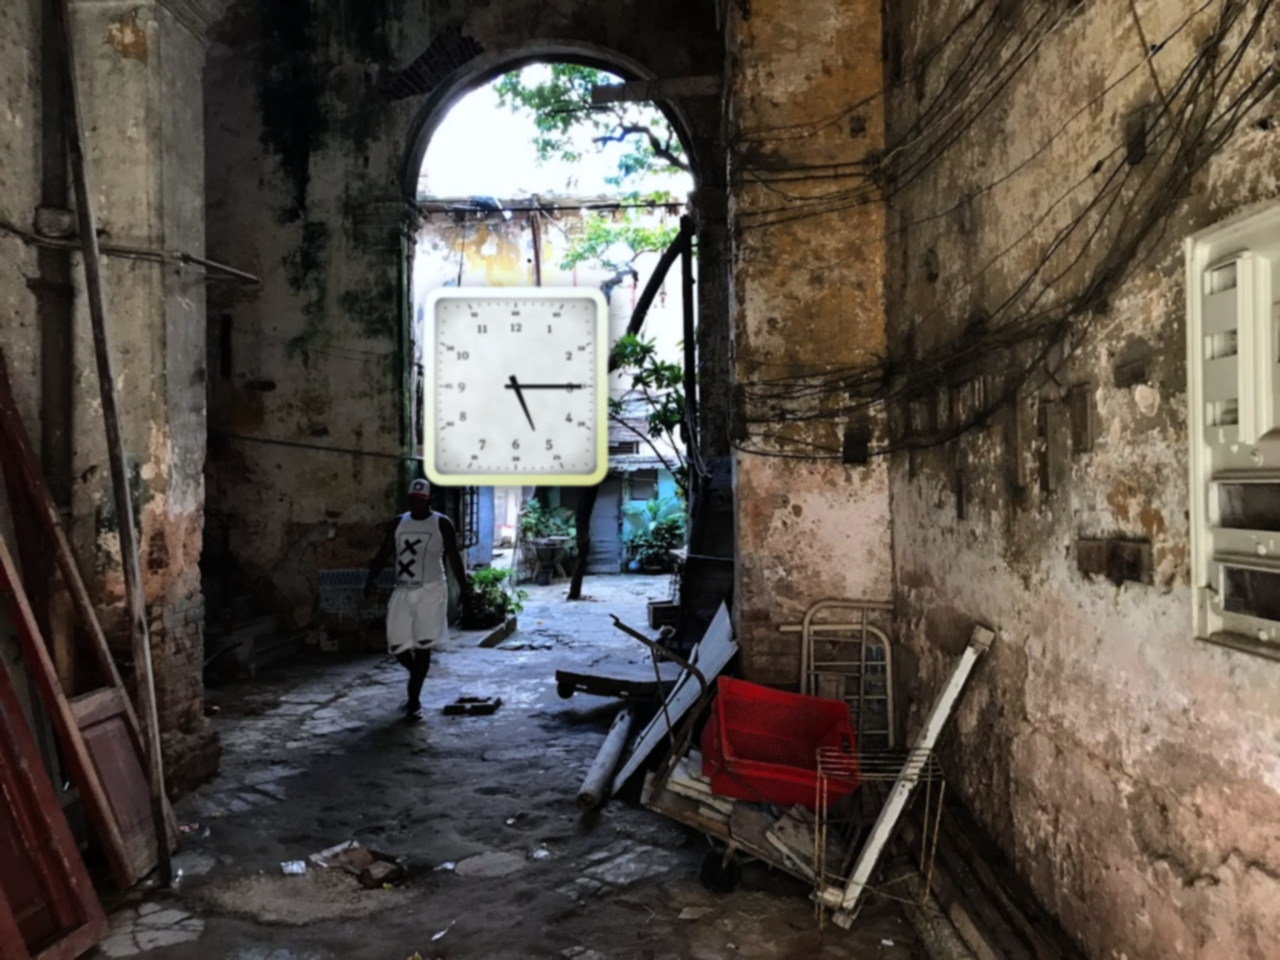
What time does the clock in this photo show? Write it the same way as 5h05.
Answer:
5h15
